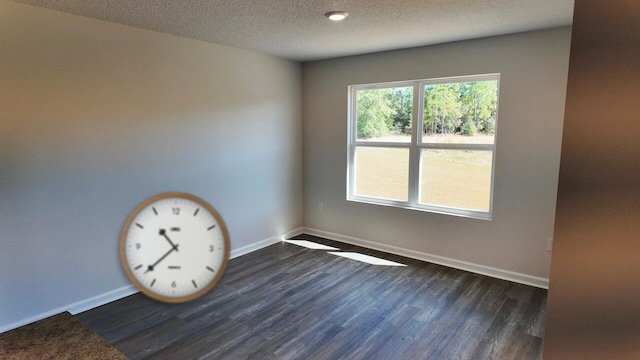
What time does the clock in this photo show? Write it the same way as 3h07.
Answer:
10h38
